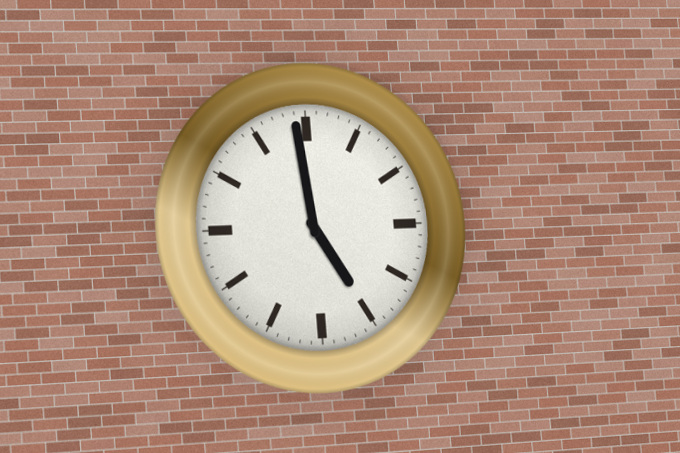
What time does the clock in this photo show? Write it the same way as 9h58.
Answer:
4h59
